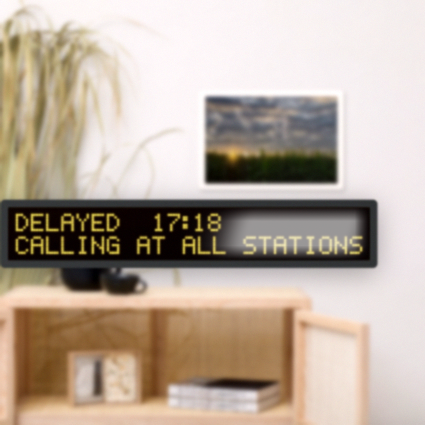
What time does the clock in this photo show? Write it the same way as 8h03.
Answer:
17h18
